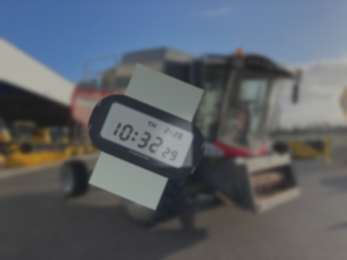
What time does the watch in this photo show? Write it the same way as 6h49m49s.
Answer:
10h32m29s
